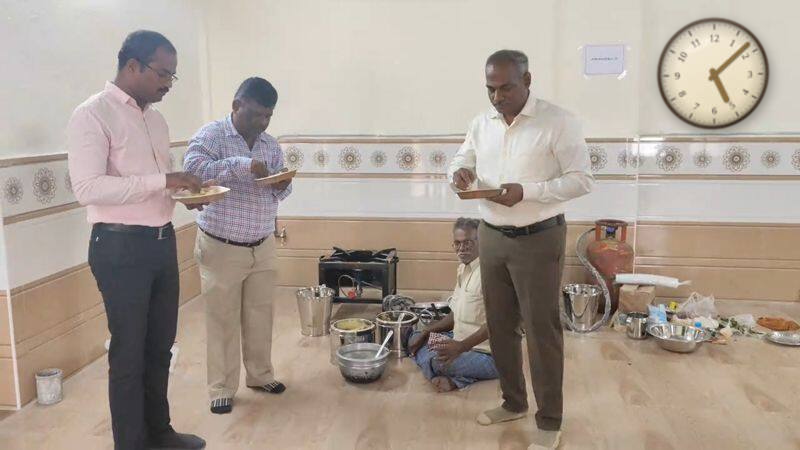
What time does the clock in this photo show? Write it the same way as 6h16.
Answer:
5h08
